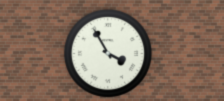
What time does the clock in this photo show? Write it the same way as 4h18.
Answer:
3h55
